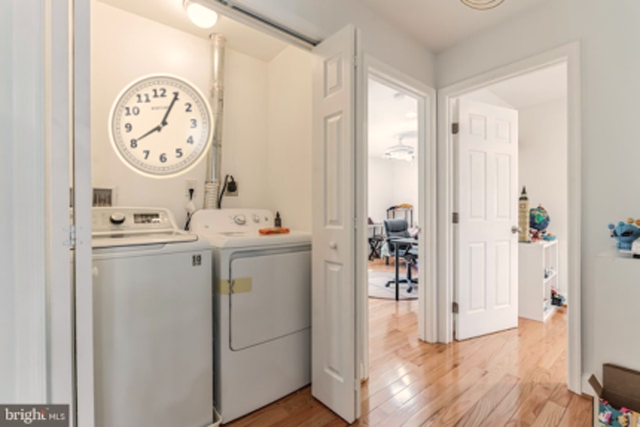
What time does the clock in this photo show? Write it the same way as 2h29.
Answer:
8h05
